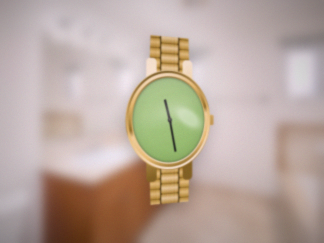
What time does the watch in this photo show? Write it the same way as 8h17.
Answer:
11h28
